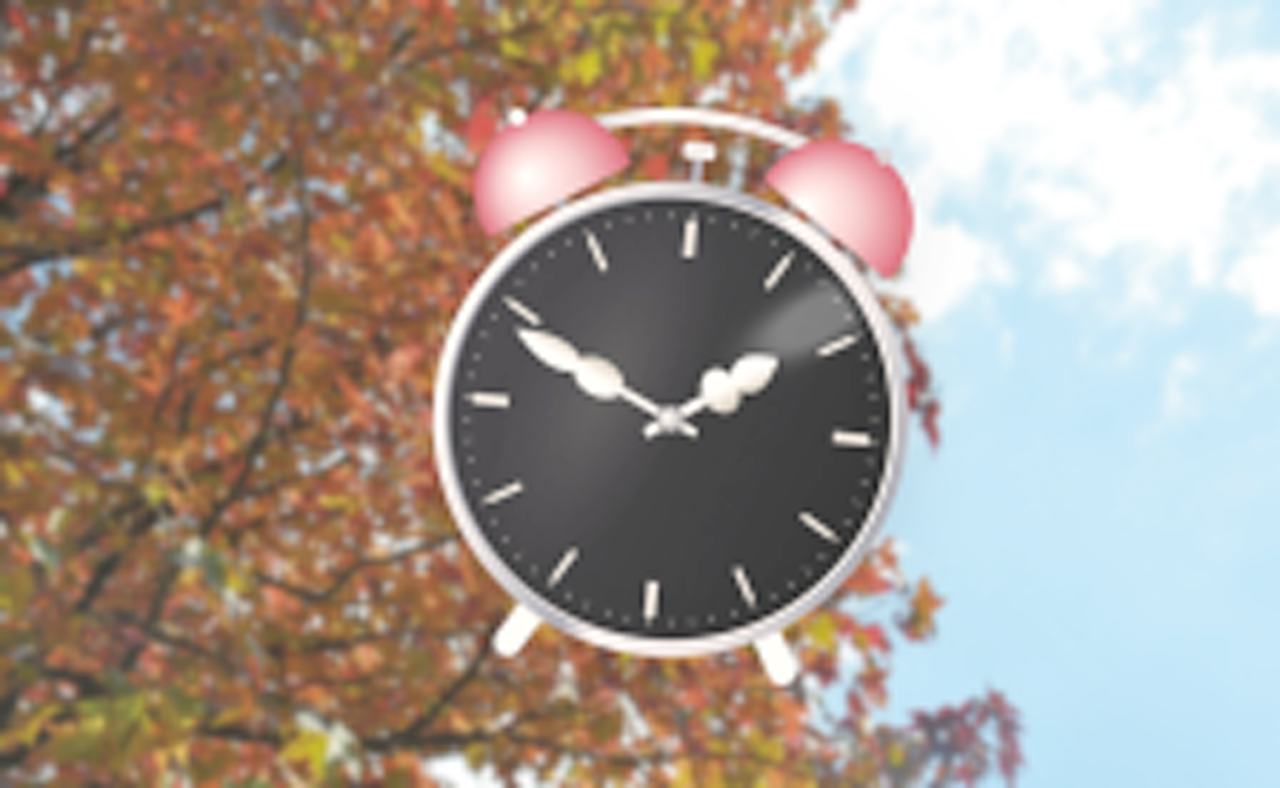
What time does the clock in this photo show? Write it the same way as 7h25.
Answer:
1h49
